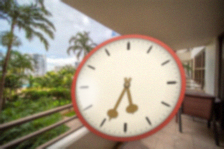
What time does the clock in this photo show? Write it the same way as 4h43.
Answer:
5h34
